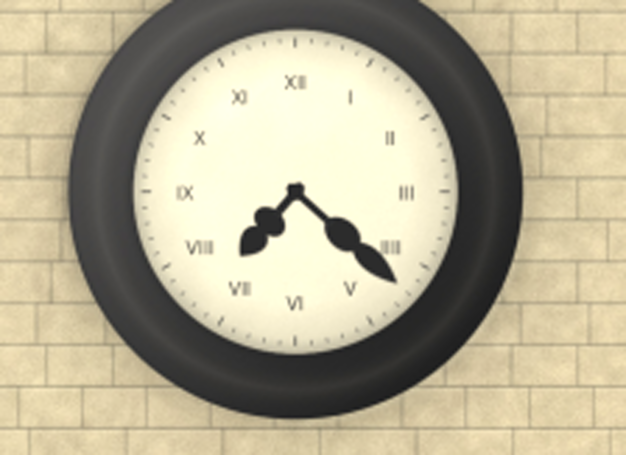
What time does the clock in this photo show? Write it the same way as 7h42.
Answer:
7h22
